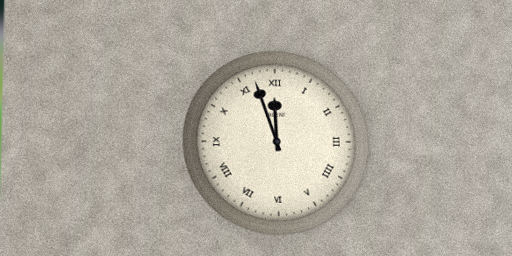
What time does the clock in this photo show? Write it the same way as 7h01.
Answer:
11h57
